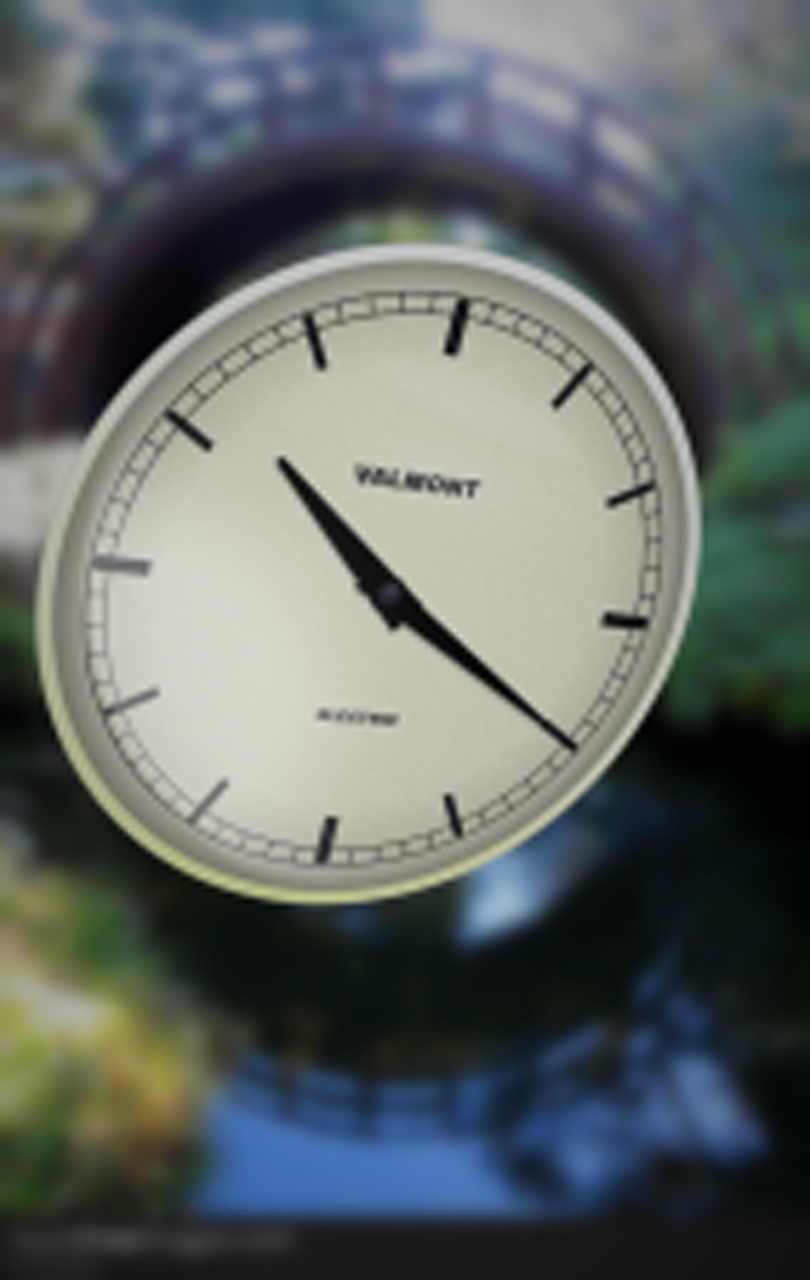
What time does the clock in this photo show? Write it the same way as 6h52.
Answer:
10h20
